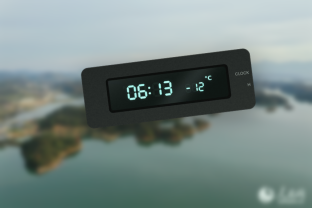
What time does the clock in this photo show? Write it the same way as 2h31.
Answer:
6h13
